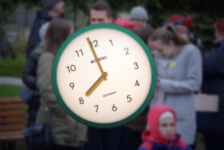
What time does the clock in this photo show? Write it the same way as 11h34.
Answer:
7h59
